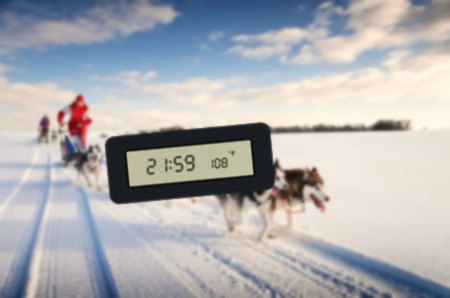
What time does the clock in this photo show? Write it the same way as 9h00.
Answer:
21h59
